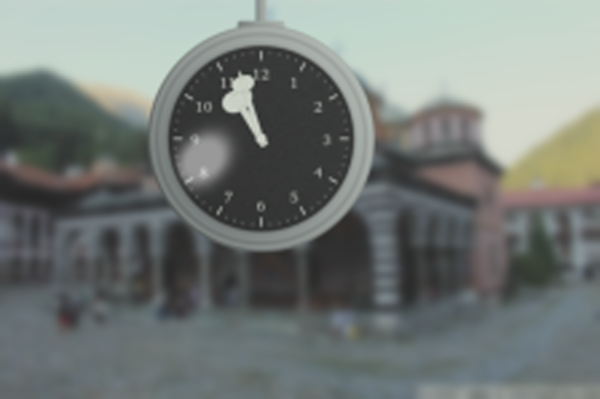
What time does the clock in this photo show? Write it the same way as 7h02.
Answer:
10h57
